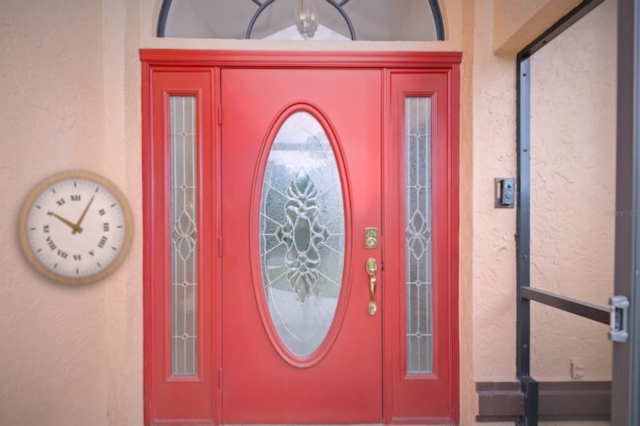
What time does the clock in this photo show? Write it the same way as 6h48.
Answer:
10h05
